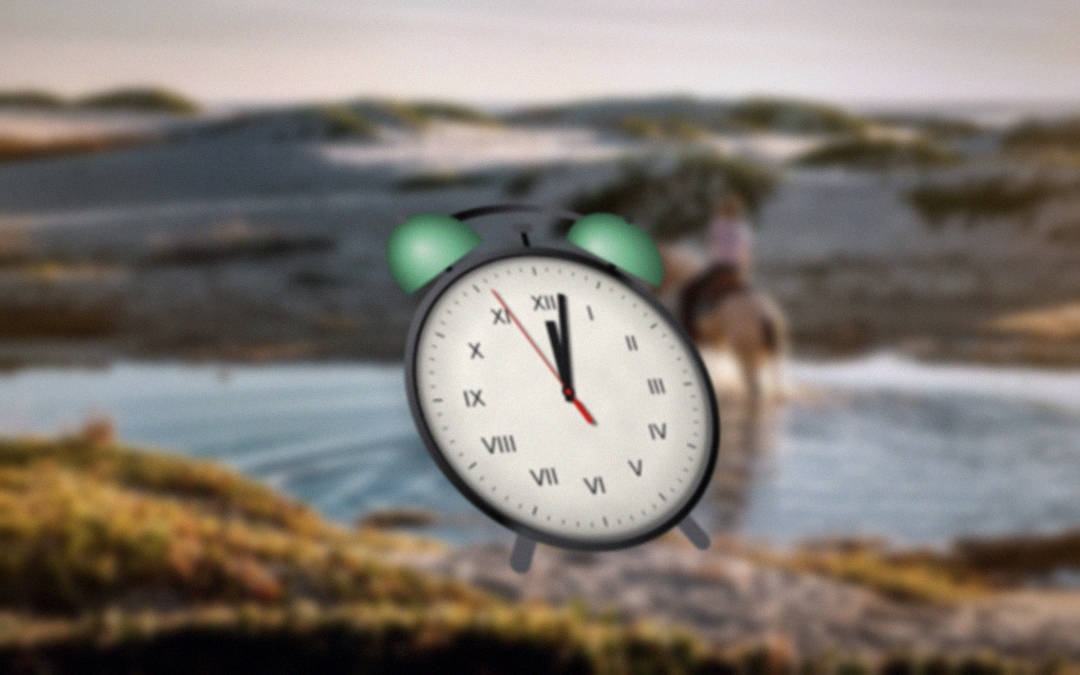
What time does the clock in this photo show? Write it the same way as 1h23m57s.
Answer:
12h01m56s
